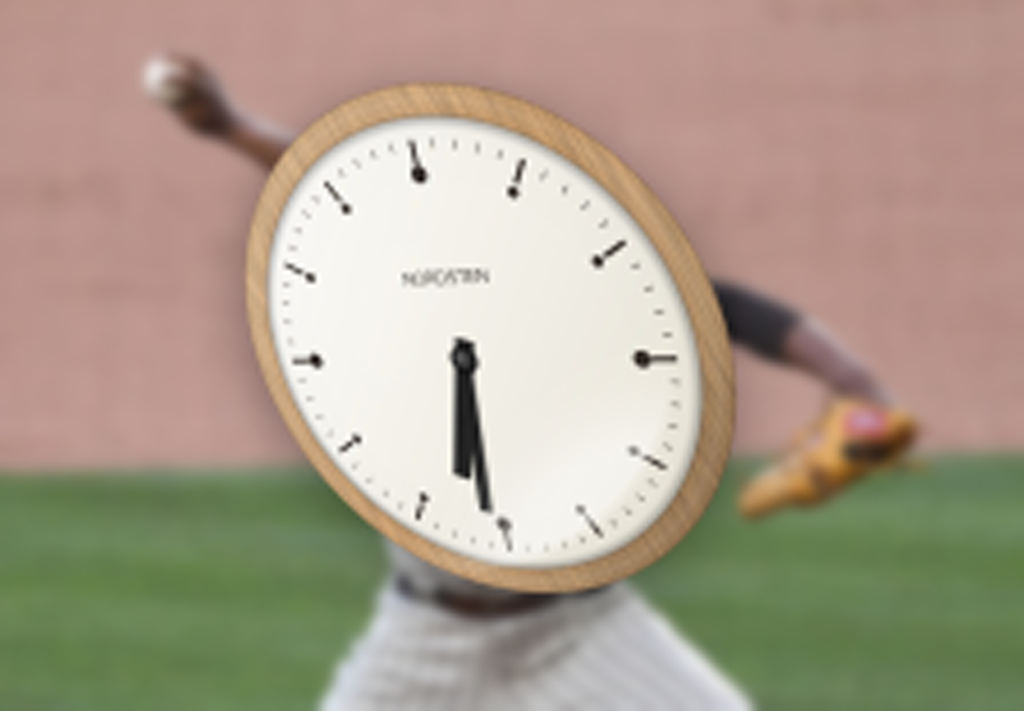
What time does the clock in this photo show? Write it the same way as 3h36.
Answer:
6h31
